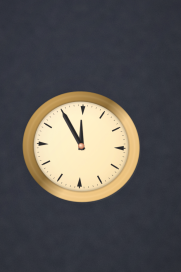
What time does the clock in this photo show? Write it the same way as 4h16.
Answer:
11h55
